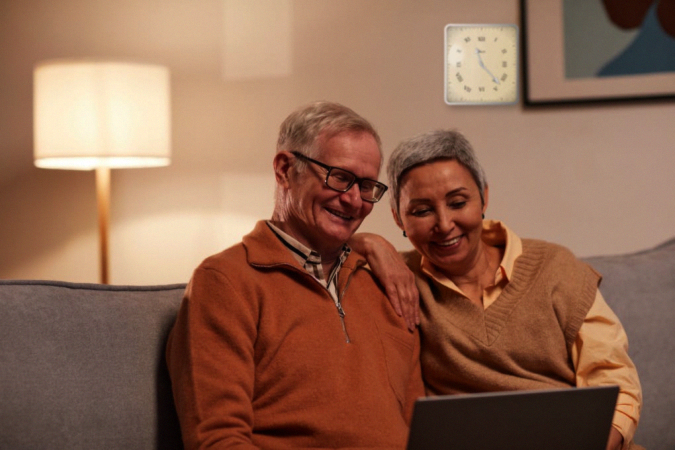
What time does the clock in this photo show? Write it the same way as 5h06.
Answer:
11h23
